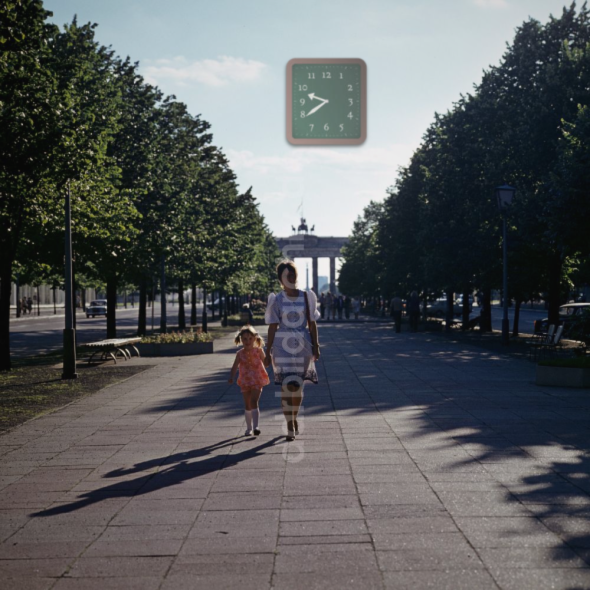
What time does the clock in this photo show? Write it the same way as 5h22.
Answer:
9h39
